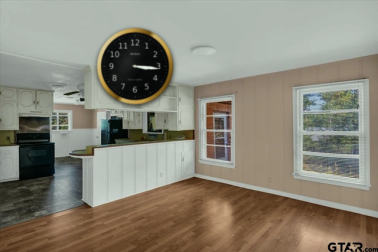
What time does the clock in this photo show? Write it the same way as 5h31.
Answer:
3h16
